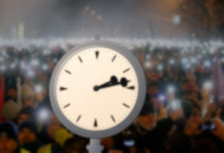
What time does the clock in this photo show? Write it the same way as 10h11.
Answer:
2h13
